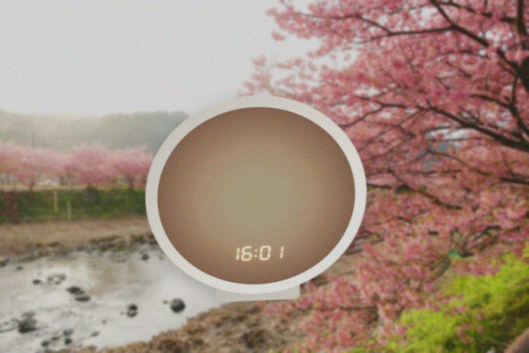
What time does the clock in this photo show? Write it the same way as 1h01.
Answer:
16h01
